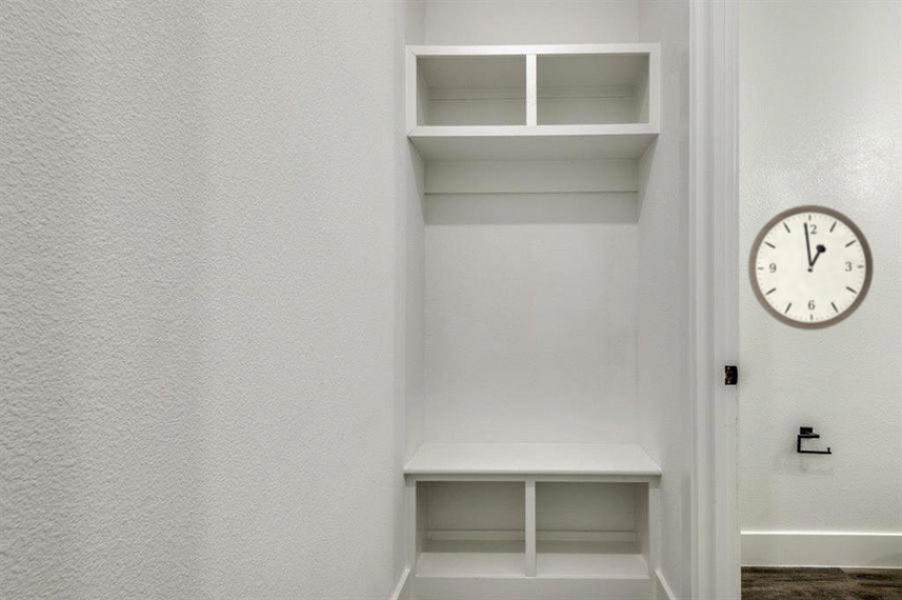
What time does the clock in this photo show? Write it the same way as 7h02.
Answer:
12h59
